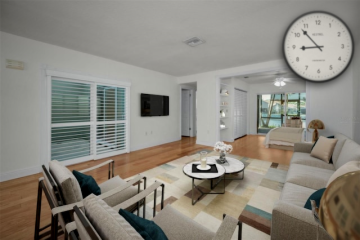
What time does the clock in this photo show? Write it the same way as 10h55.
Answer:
8h53
